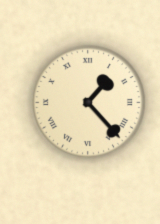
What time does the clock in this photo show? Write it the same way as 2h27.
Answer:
1h23
